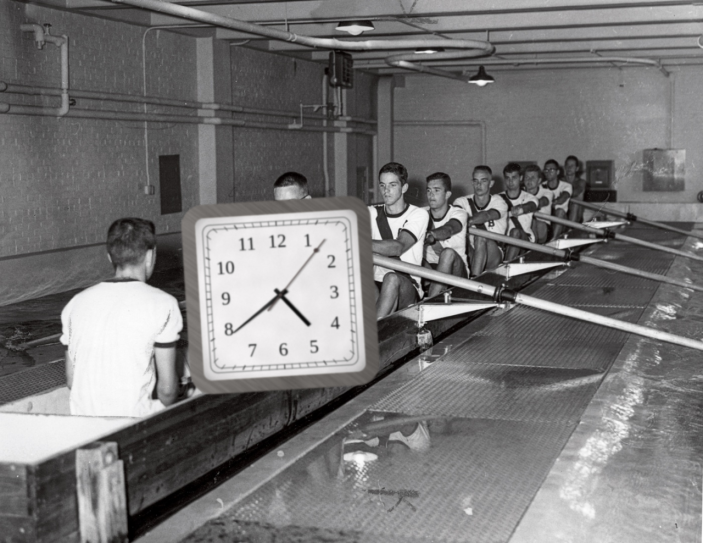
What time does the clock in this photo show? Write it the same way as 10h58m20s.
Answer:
4h39m07s
